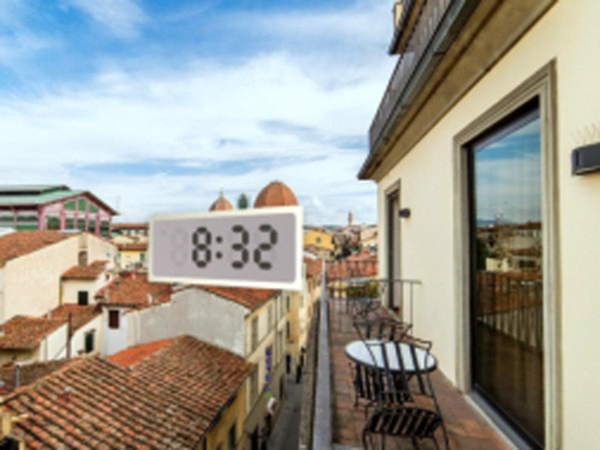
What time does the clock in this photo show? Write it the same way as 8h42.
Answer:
8h32
